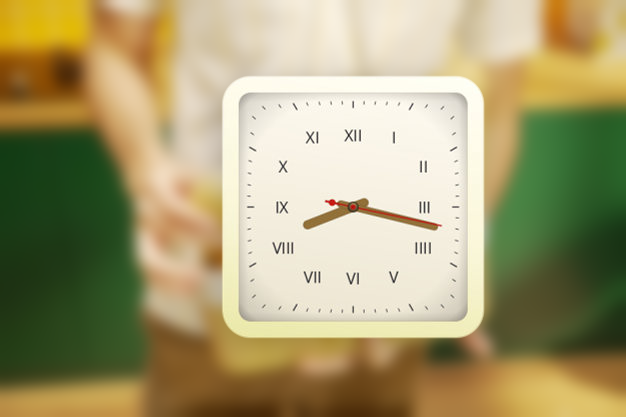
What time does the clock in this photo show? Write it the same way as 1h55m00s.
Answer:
8h17m17s
